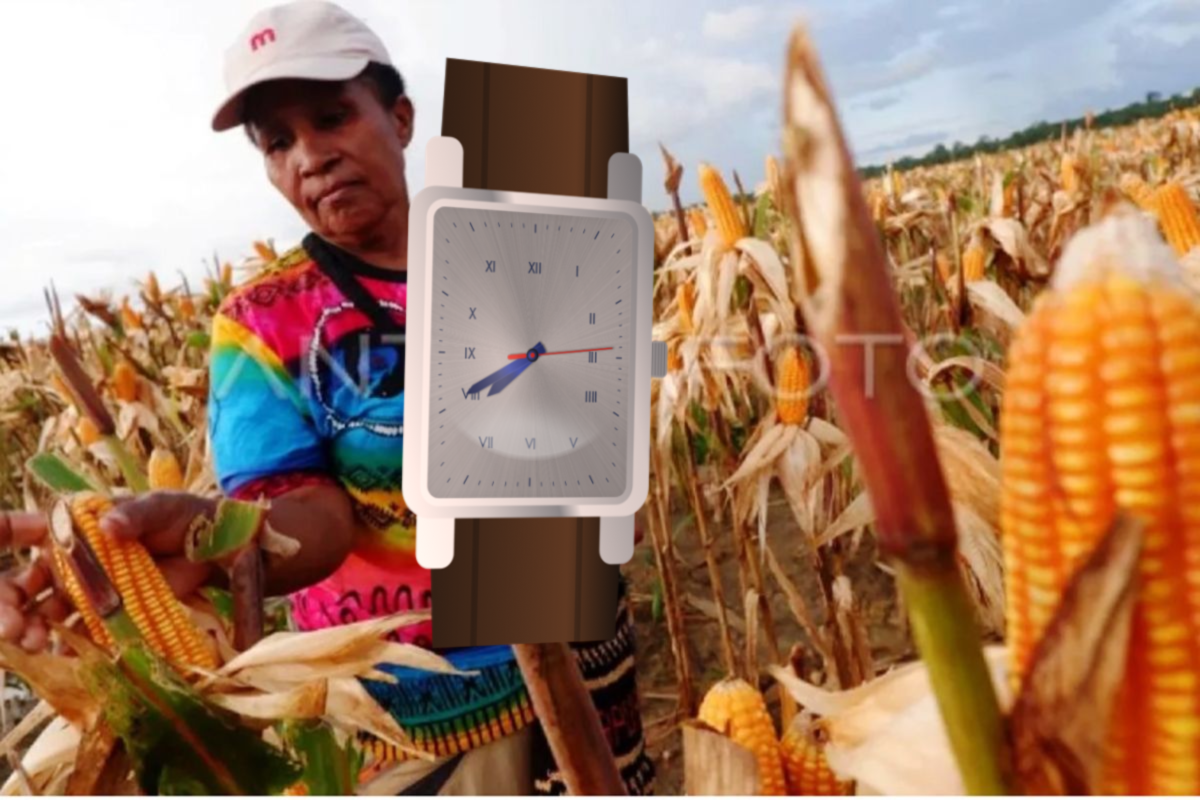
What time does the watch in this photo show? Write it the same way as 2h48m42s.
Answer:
7h40m14s
